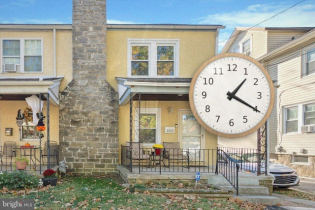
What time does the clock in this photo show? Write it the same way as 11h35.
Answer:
1h20
